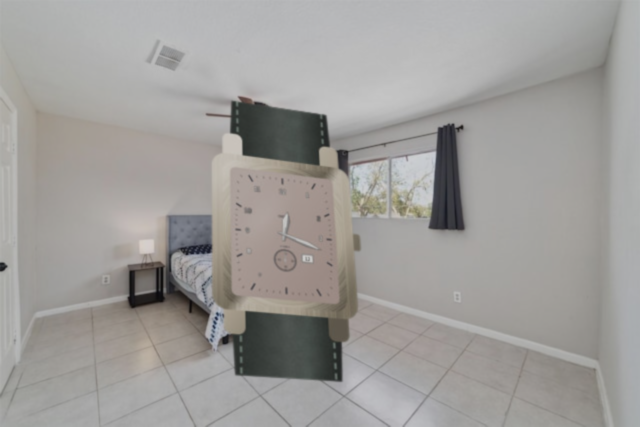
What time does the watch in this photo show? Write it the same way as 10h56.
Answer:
12h18
